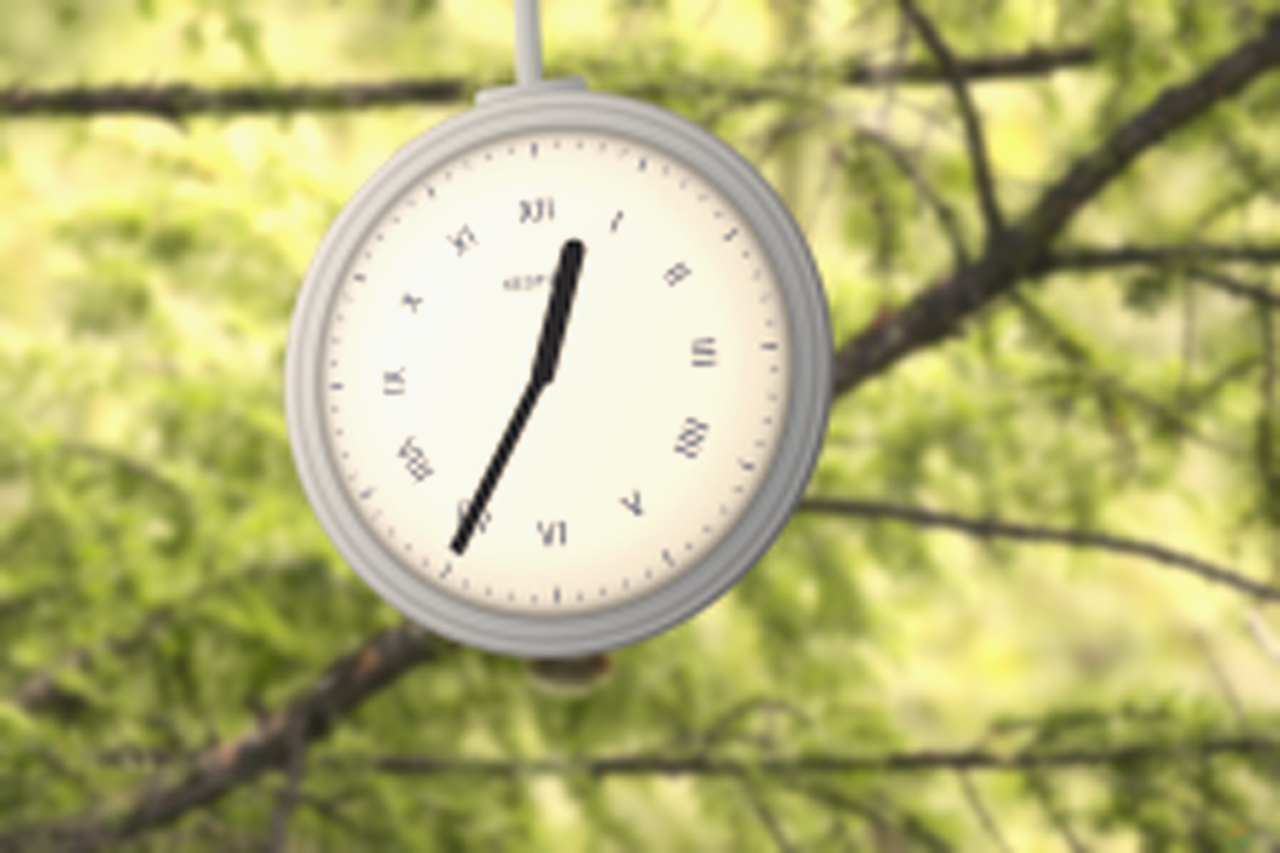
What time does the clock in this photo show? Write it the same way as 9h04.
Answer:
12h35
